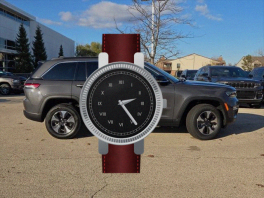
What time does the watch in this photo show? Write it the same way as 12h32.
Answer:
2h24
